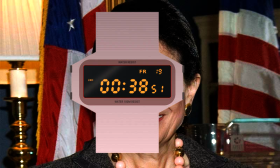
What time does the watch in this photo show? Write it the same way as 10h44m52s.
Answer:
0h38m51s
